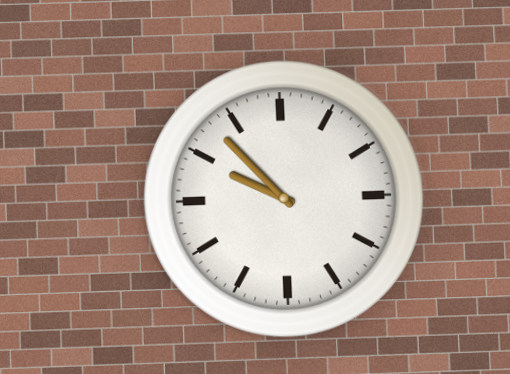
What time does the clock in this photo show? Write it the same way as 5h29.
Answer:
9h53
